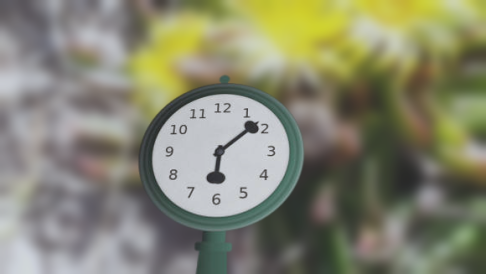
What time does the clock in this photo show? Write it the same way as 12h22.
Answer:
6h08
